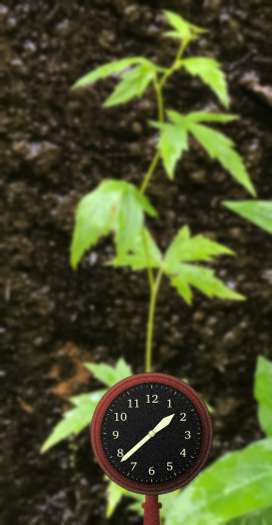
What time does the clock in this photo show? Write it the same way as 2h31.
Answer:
1h38
